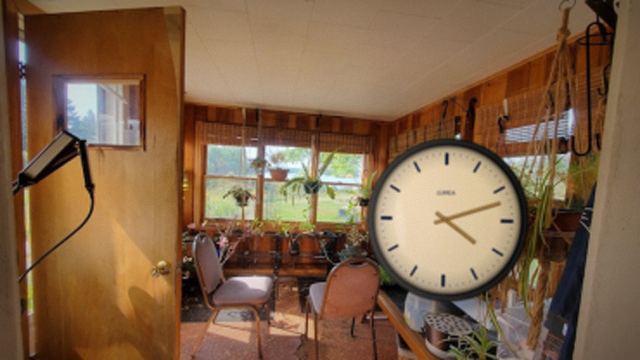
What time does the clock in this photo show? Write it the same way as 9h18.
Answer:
4h12
